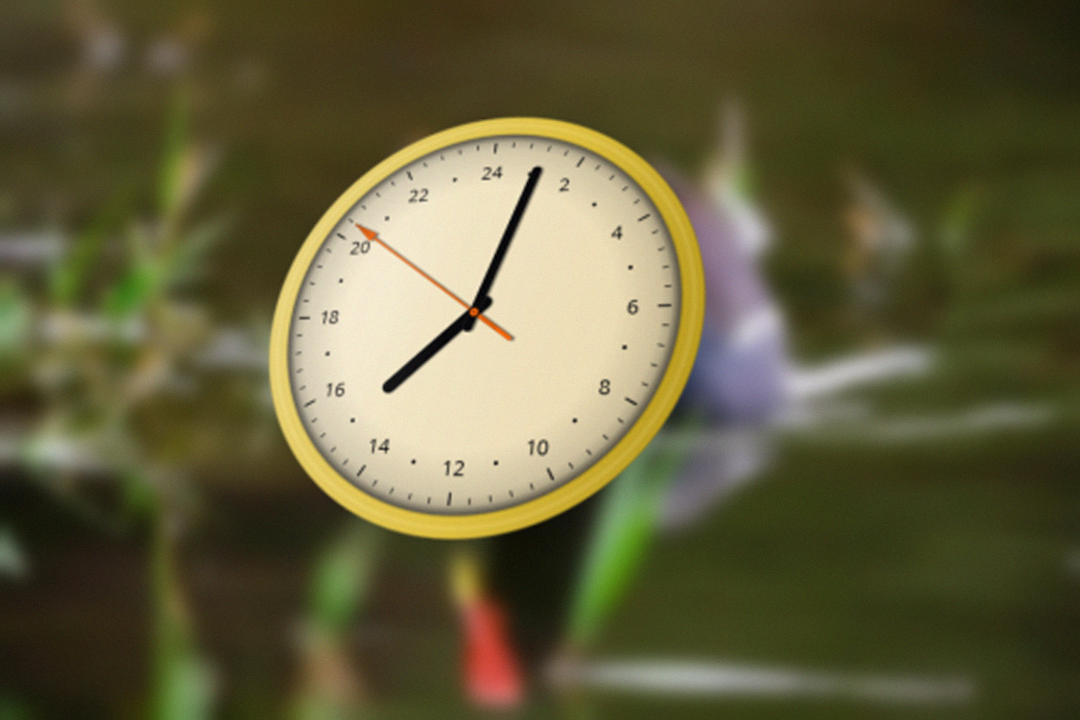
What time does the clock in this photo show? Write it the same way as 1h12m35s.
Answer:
15h02m51s
